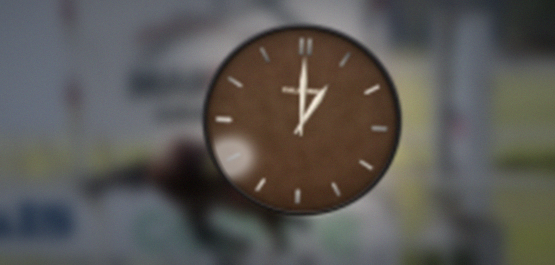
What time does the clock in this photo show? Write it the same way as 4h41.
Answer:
1h00
